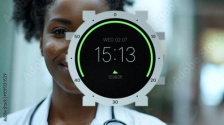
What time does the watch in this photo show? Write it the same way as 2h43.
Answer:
15h13
